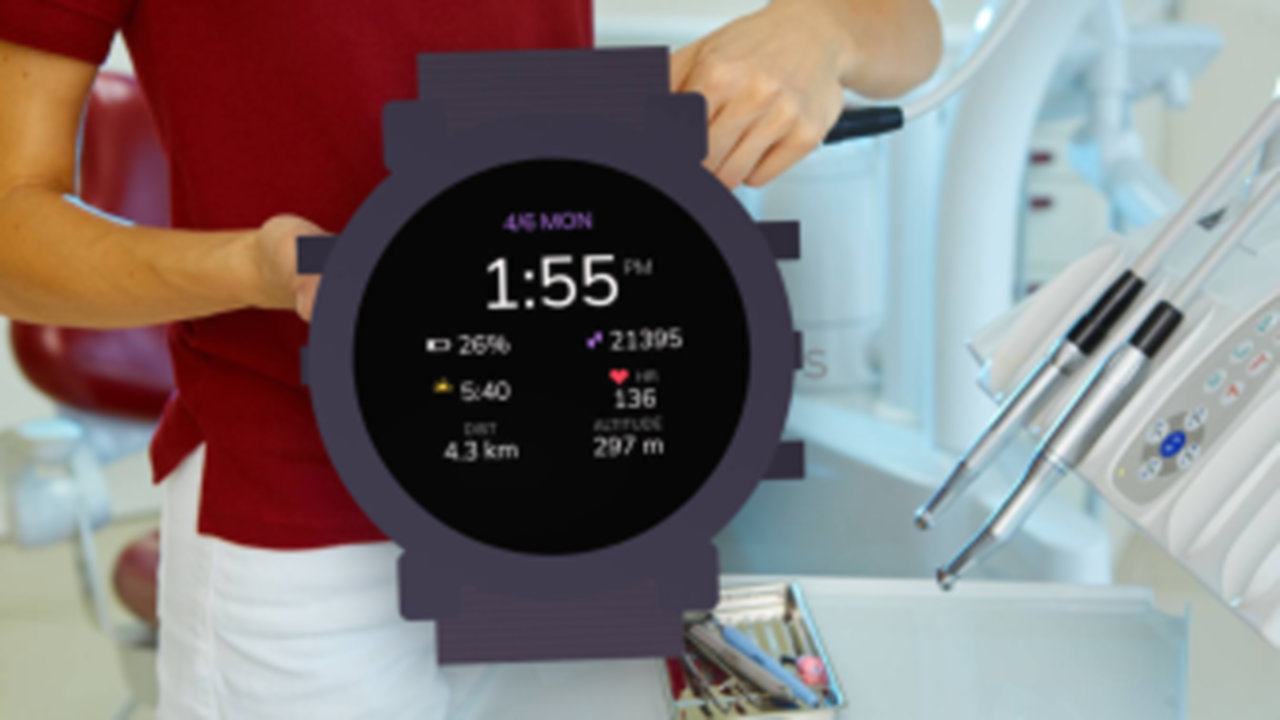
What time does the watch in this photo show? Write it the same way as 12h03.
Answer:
1h55
